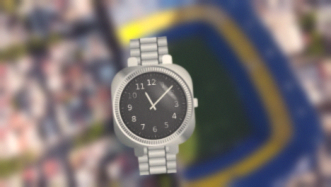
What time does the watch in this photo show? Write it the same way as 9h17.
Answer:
11h08
